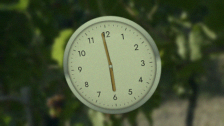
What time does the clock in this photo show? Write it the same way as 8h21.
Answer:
5h59
